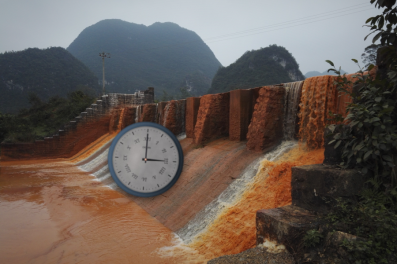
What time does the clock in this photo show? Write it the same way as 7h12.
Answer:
3h00
